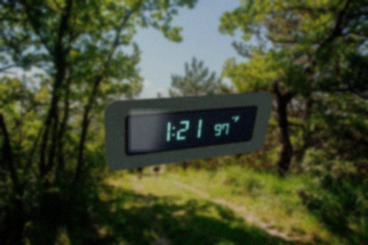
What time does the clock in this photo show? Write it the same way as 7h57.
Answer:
1h21
